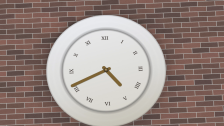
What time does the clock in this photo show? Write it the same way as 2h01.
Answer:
4h41
